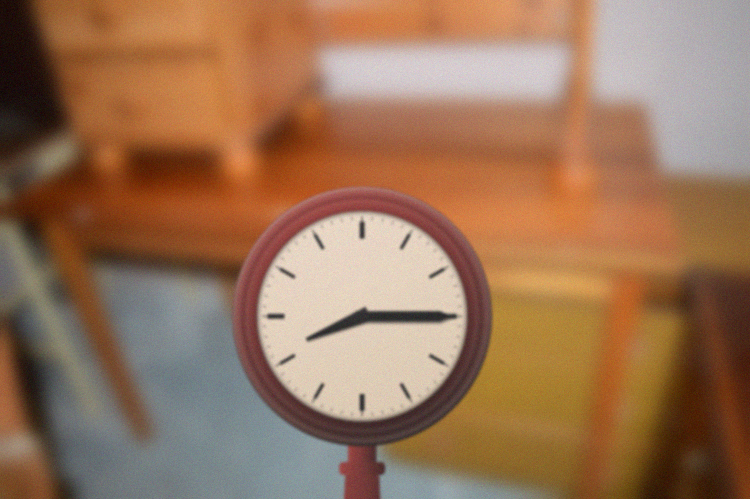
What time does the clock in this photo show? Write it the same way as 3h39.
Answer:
8h15
